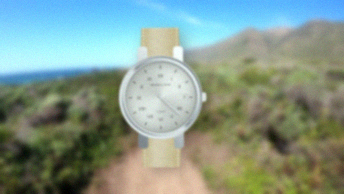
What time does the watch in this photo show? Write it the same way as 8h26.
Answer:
4h22
